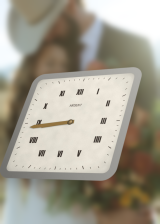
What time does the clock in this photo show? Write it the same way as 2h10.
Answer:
8h44
